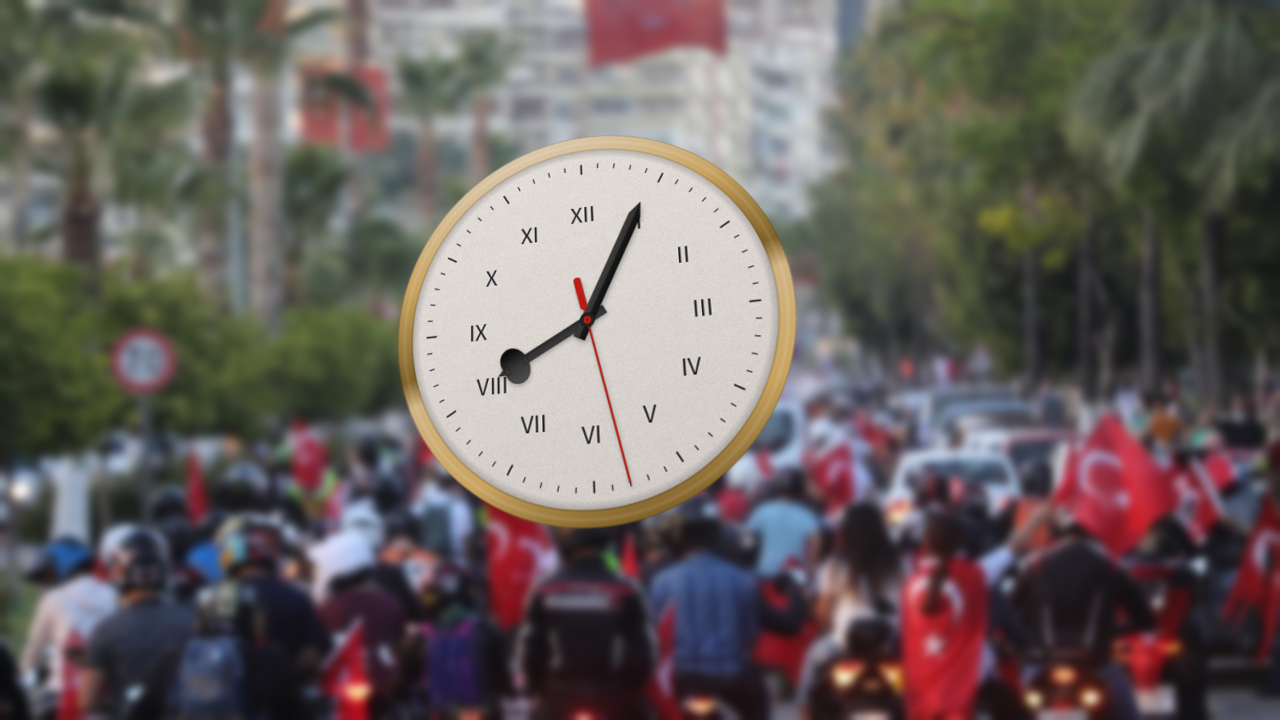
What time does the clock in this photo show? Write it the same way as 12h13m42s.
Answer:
8h04m28s
